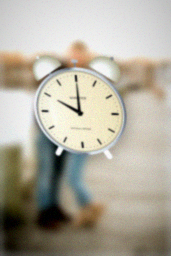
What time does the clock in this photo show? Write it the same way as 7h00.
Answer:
10h00
